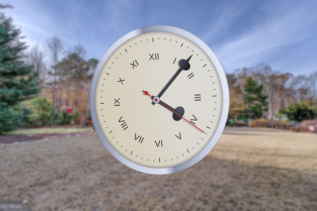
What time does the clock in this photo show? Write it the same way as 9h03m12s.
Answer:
4h07m21s
